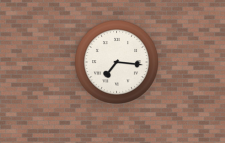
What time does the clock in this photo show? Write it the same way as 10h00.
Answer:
7h16
